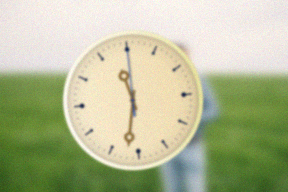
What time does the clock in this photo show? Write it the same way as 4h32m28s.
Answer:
11h32m00s
